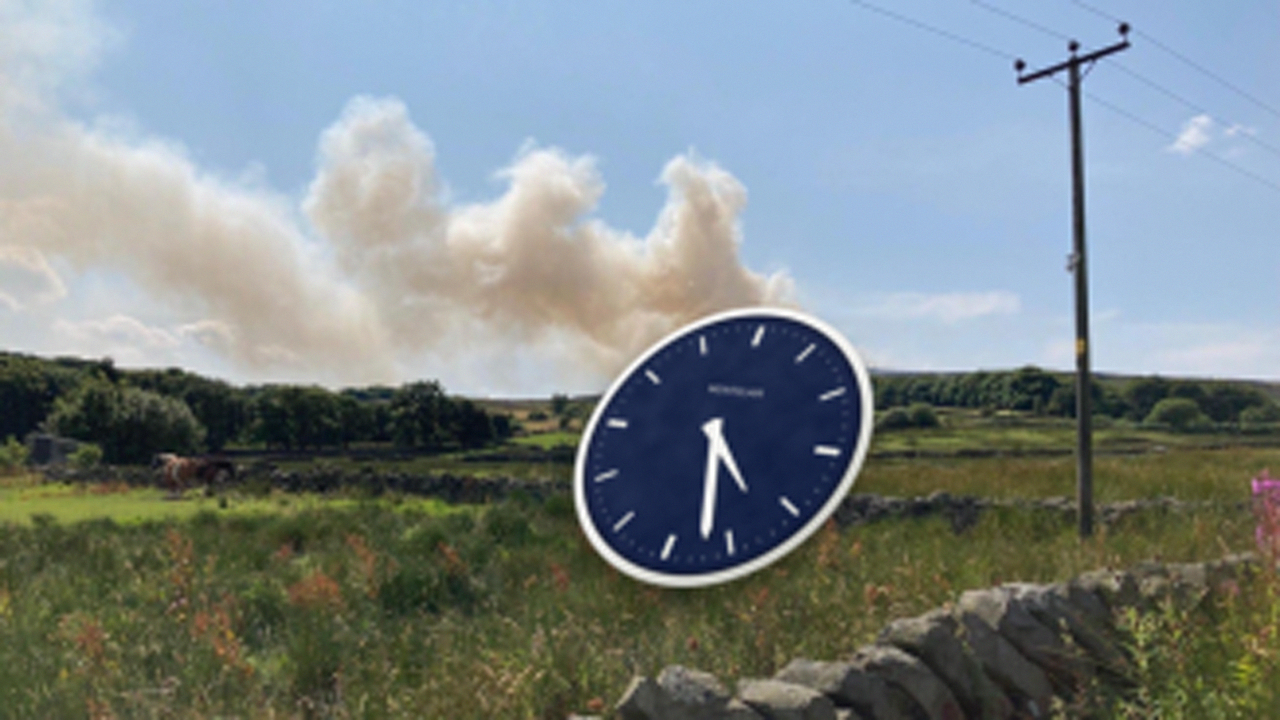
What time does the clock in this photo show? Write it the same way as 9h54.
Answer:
4h27
